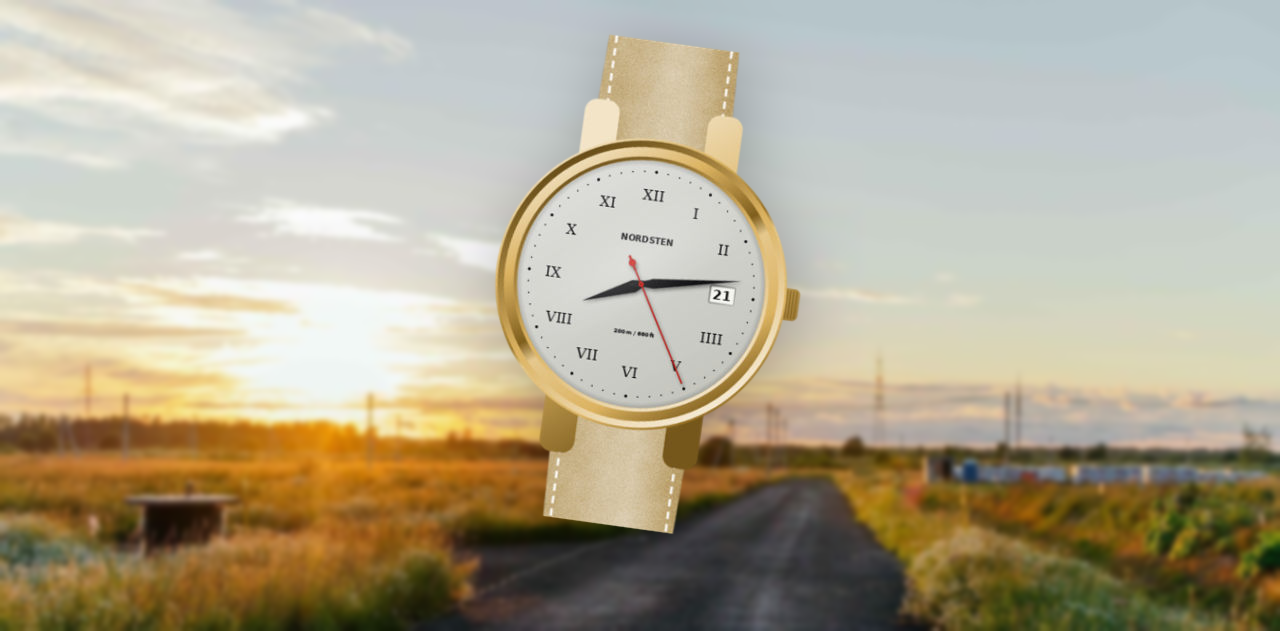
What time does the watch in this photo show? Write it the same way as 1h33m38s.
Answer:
8h13m25s
